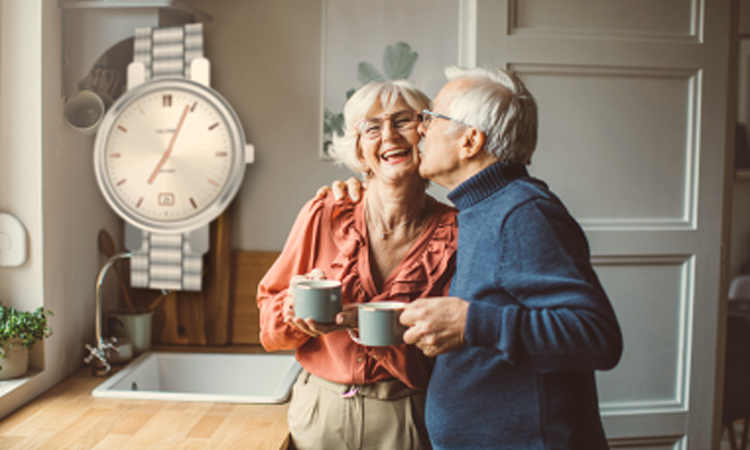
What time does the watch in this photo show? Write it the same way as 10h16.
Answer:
7h04
